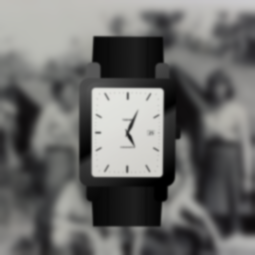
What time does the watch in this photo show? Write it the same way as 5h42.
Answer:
5h04
